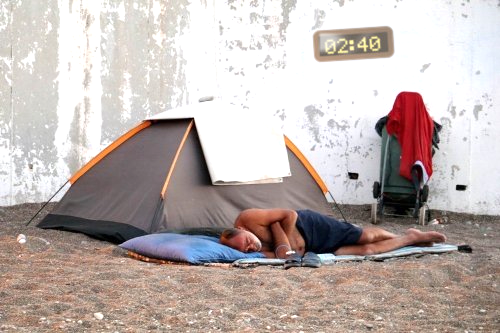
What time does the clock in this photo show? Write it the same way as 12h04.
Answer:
2h40
